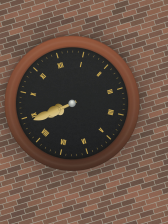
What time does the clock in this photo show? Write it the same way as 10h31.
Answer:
8h44
